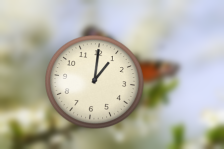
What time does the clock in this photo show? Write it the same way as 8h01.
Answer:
1h00
